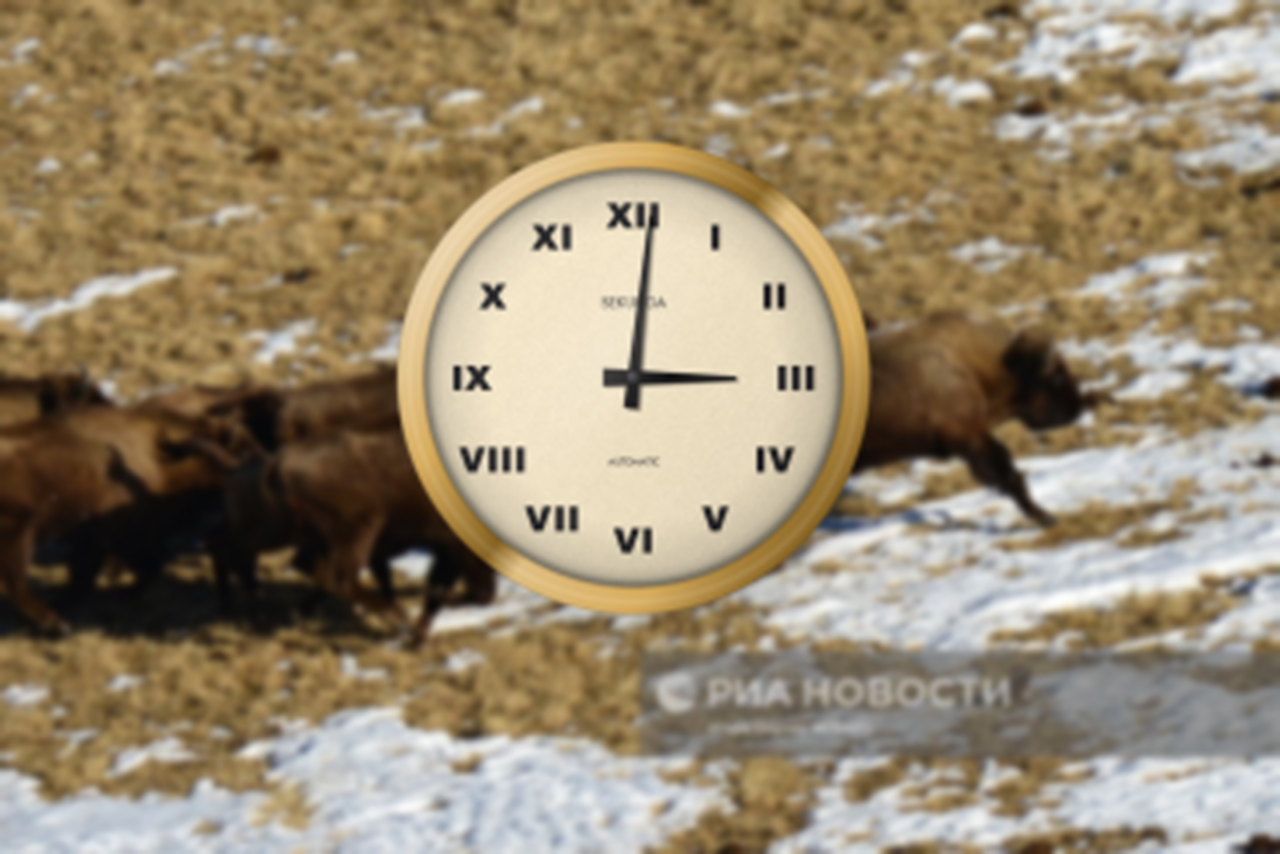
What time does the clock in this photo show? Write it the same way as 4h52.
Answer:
3h01
